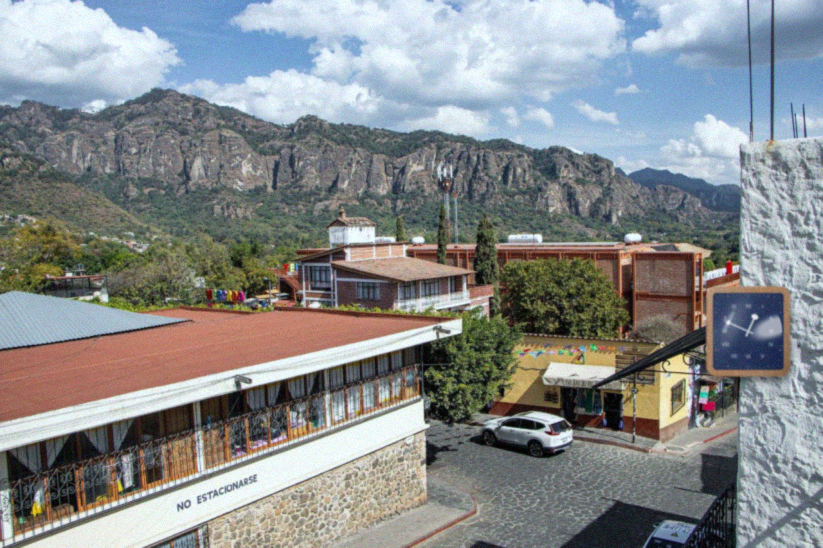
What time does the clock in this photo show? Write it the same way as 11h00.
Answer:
12h49
